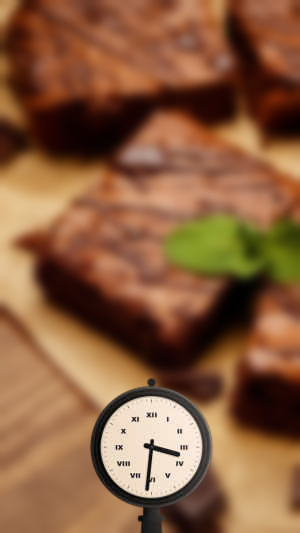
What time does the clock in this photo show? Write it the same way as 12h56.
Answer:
3h31
